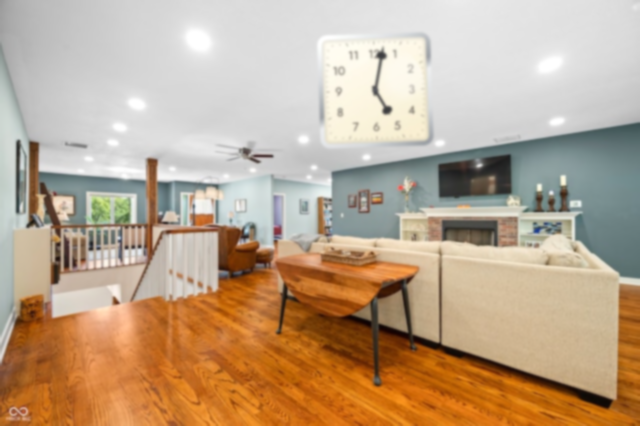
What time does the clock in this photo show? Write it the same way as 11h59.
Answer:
5h02
